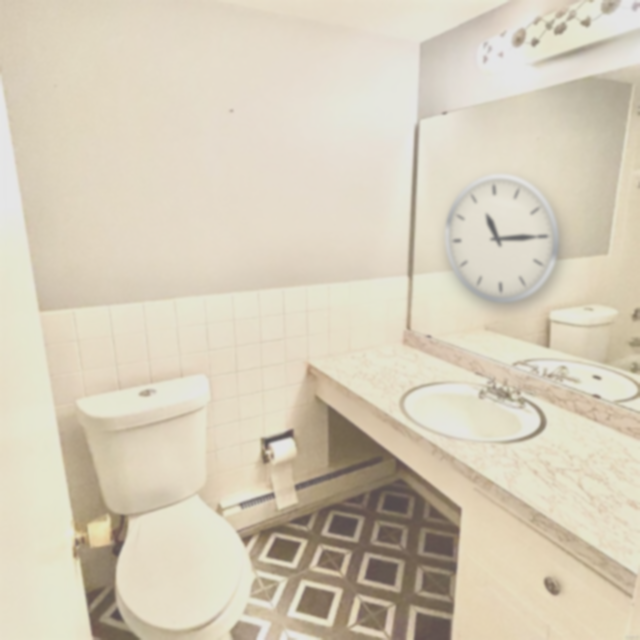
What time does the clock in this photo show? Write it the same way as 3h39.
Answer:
11h15
